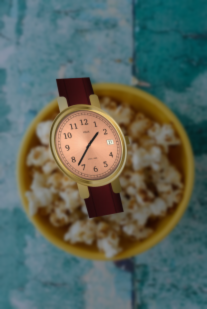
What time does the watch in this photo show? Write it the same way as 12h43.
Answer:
1h37
